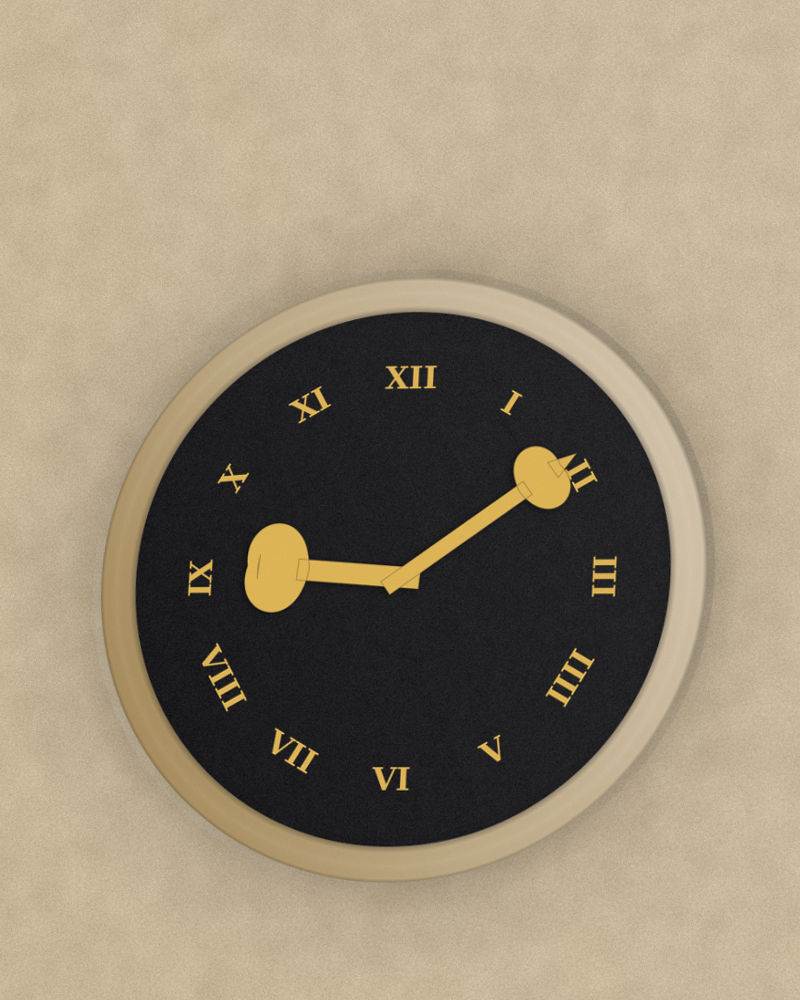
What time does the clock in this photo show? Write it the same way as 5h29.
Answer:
9h09
